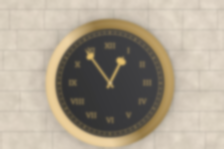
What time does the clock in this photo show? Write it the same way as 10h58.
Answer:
12h54
